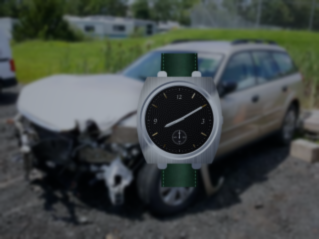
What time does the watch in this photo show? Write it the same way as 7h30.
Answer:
8h10
